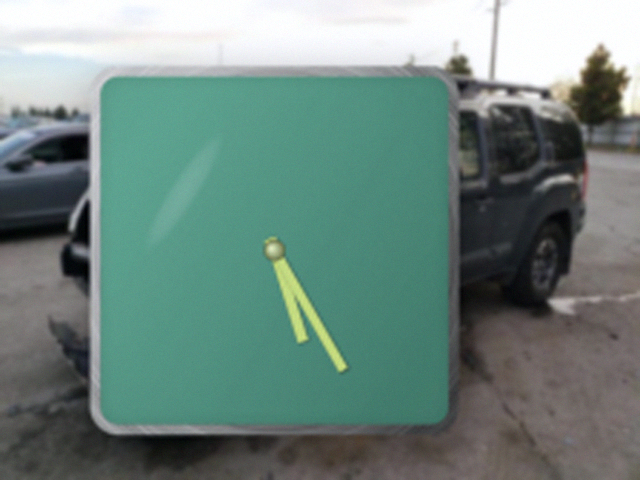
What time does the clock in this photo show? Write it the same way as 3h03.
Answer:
5h25
